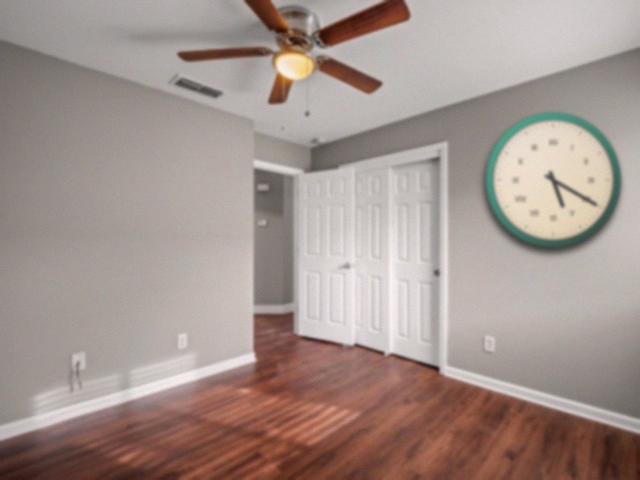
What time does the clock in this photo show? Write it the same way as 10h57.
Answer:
5h20
